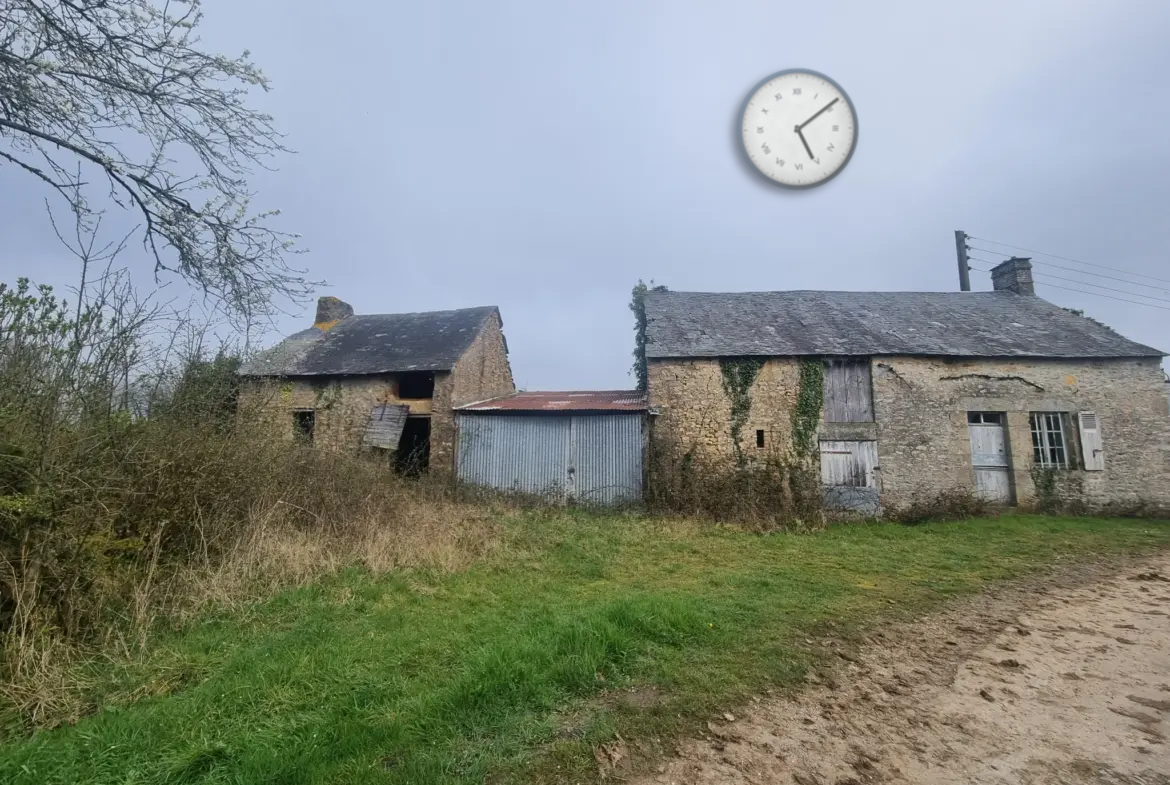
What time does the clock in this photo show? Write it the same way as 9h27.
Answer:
5h09
